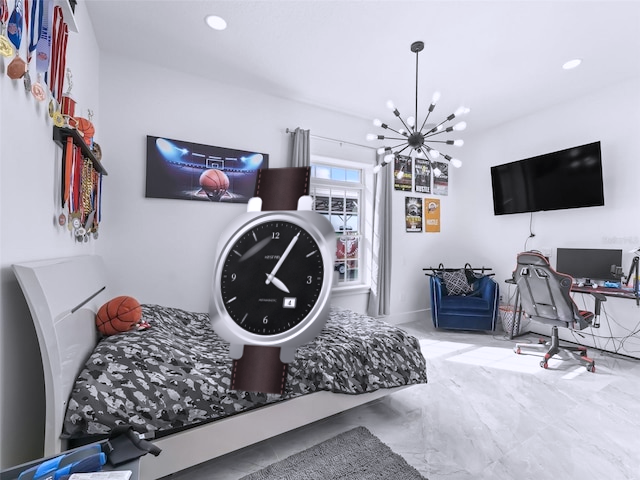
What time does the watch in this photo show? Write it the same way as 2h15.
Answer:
4h05
